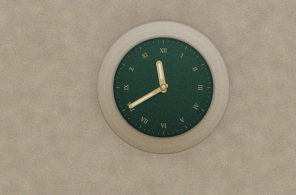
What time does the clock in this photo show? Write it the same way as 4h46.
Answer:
11h40
